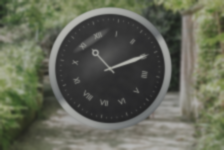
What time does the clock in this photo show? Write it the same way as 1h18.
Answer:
11h15
